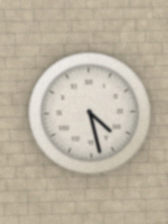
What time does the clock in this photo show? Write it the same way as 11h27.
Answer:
4h28
